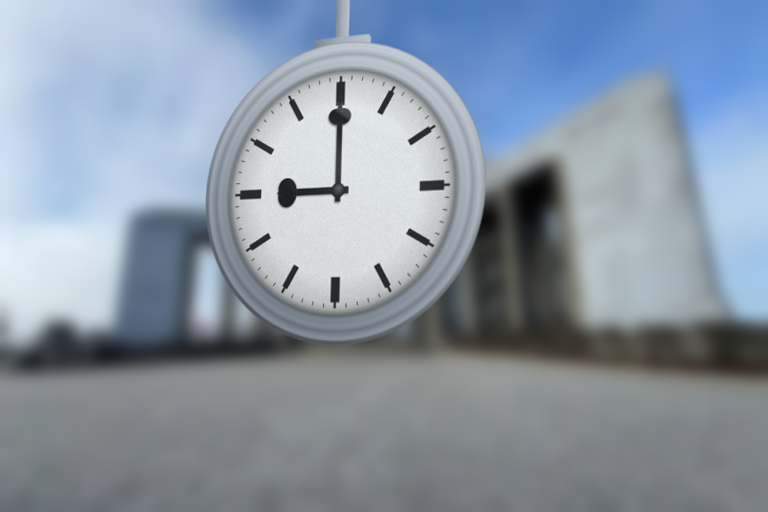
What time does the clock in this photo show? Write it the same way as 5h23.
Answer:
9h00
